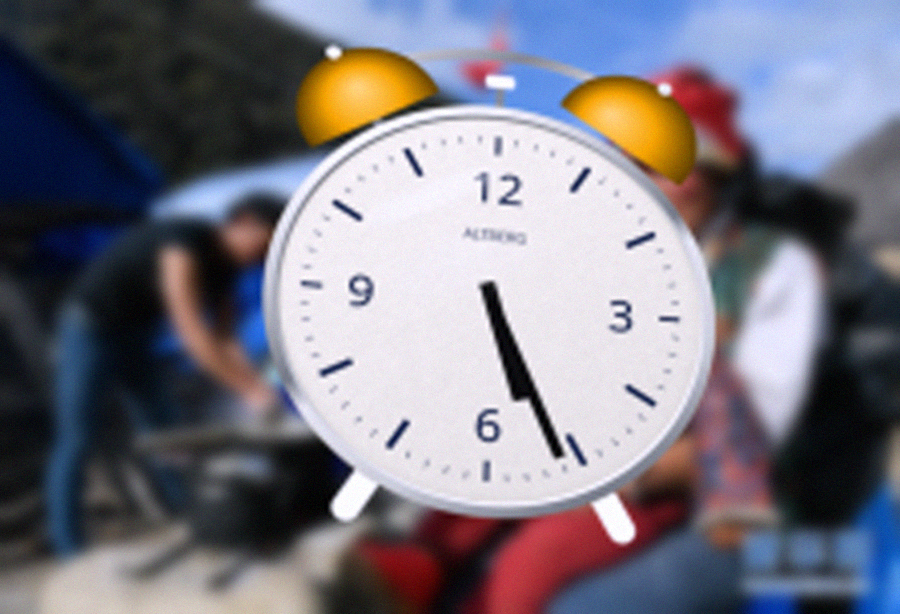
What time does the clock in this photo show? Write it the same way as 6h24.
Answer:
5h26
